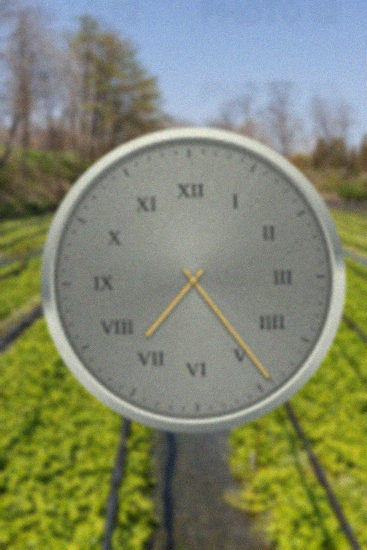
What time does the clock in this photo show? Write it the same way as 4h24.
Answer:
7h24
